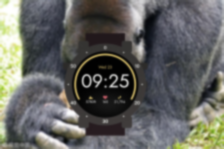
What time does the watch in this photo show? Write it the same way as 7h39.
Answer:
9h25
